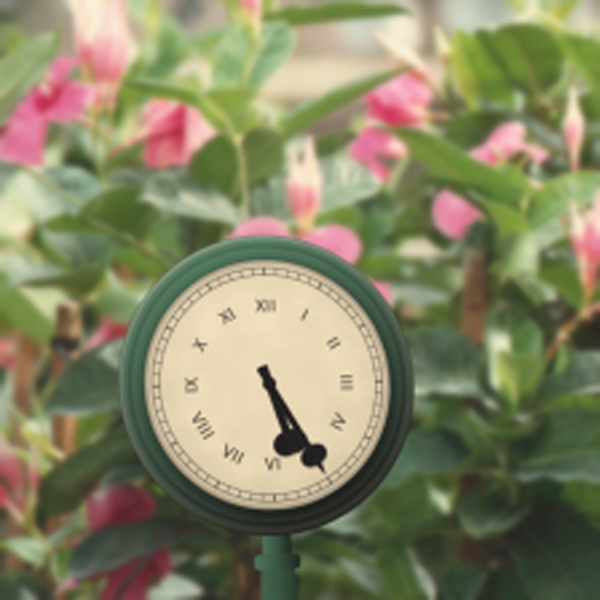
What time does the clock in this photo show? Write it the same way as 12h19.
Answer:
5h25
